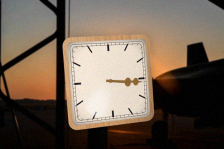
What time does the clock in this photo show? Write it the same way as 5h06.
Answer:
3h16
